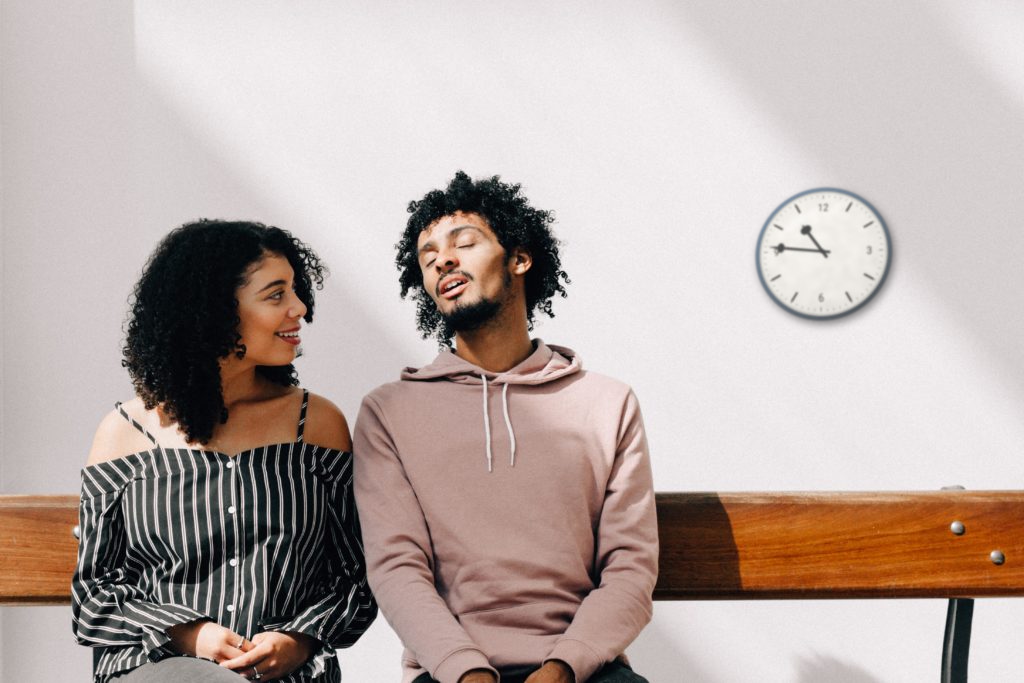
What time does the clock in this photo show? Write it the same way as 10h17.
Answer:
10h46
